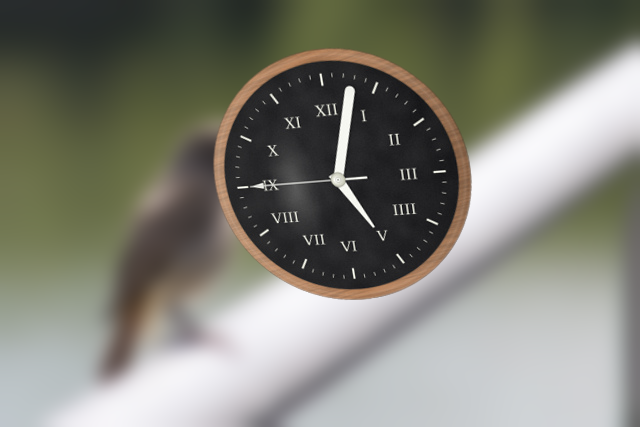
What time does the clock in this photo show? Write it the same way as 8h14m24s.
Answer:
5h02m45s
